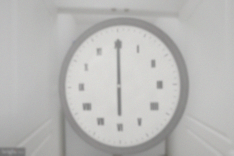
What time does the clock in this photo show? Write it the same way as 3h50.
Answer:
6h00
